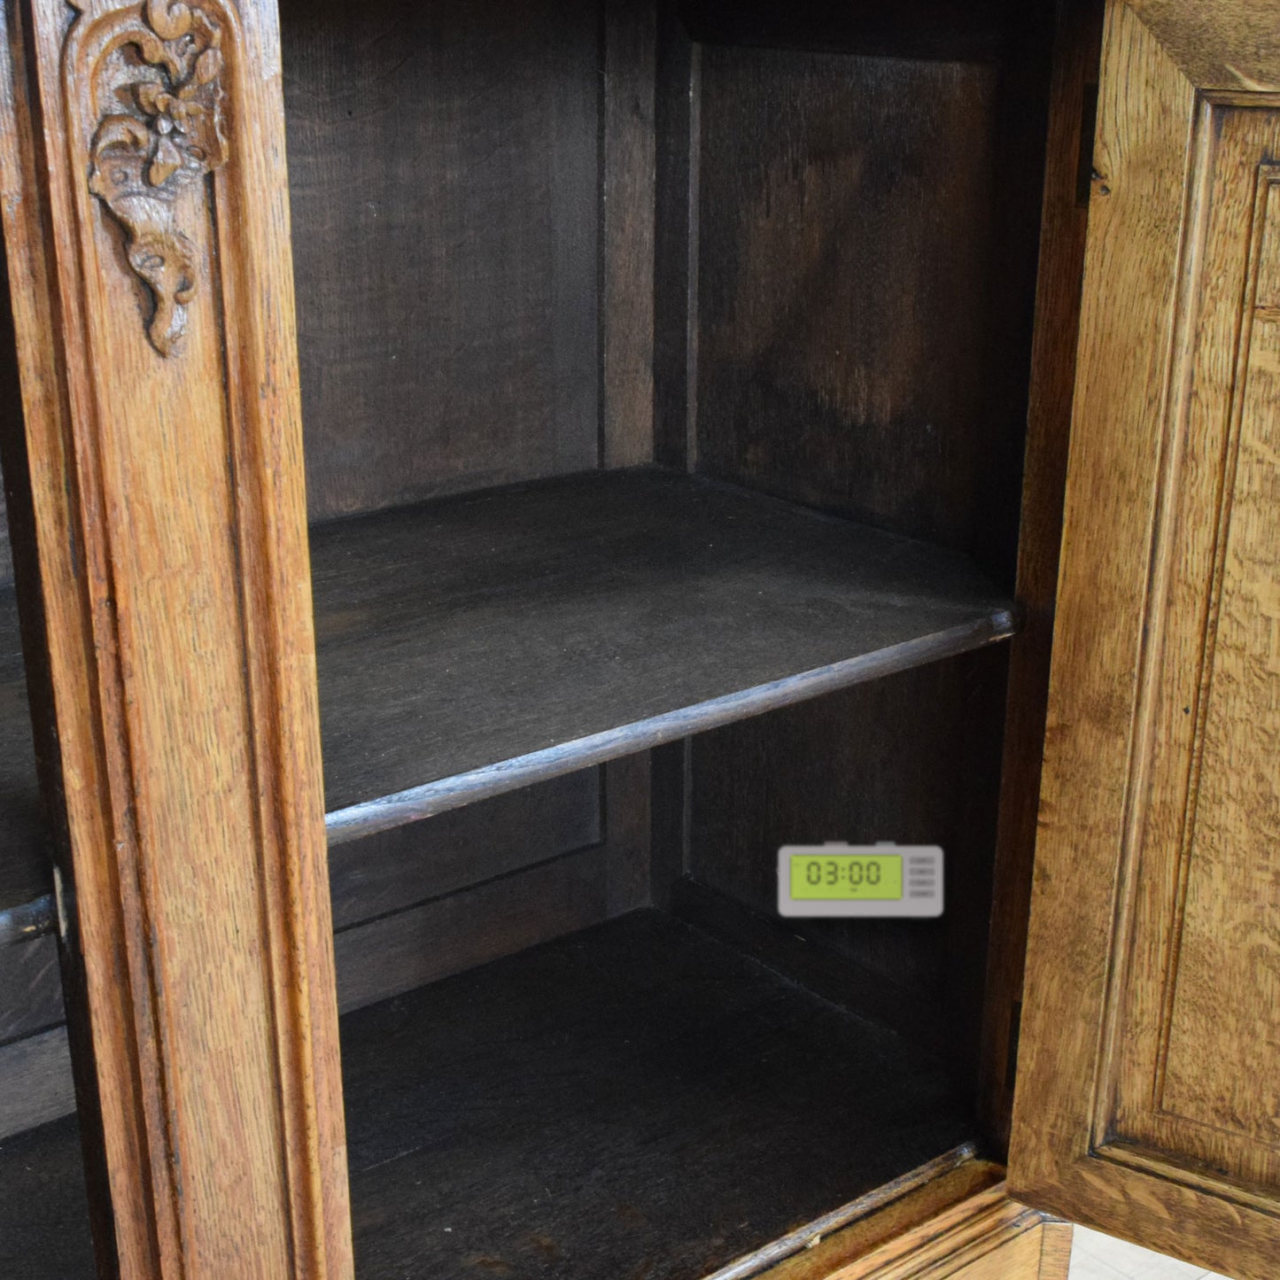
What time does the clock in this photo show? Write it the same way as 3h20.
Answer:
3h00
